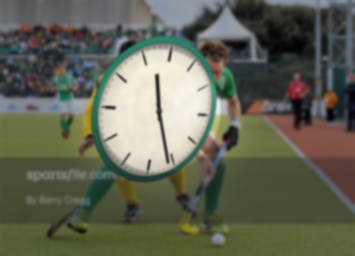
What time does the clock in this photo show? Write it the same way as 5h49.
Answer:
11h26
